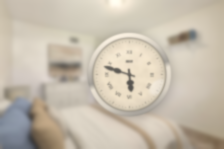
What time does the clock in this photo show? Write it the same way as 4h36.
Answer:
5h48
